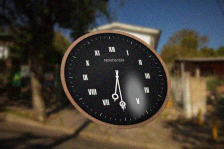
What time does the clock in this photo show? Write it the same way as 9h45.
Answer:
6h30
